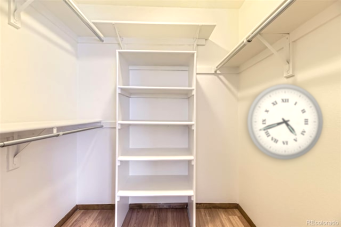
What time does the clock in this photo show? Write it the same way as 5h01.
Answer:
4h42
